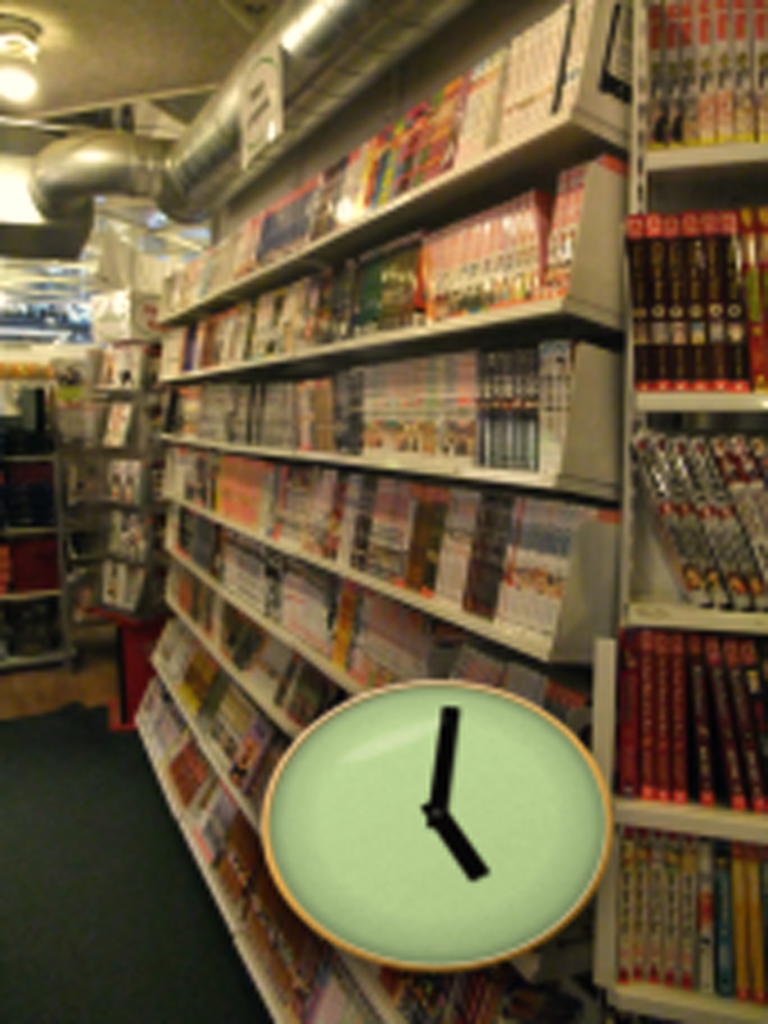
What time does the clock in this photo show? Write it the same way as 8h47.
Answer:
5h01
